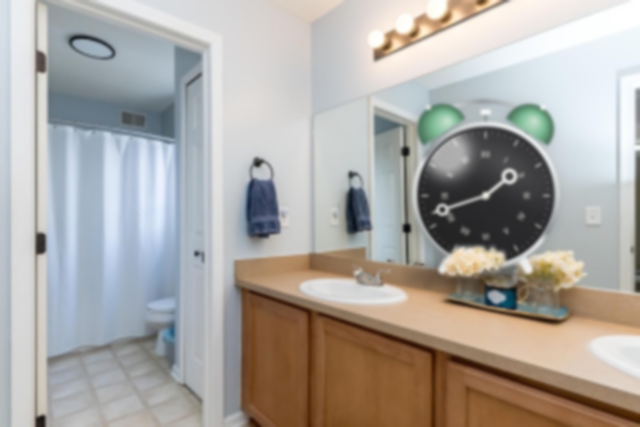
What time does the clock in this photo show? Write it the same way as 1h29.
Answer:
1h42
